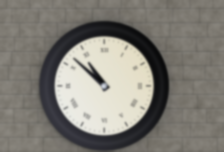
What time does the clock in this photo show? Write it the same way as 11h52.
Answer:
10h52
